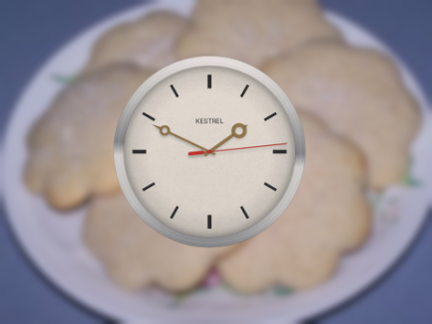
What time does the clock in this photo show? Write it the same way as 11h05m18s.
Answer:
1h49m14s
